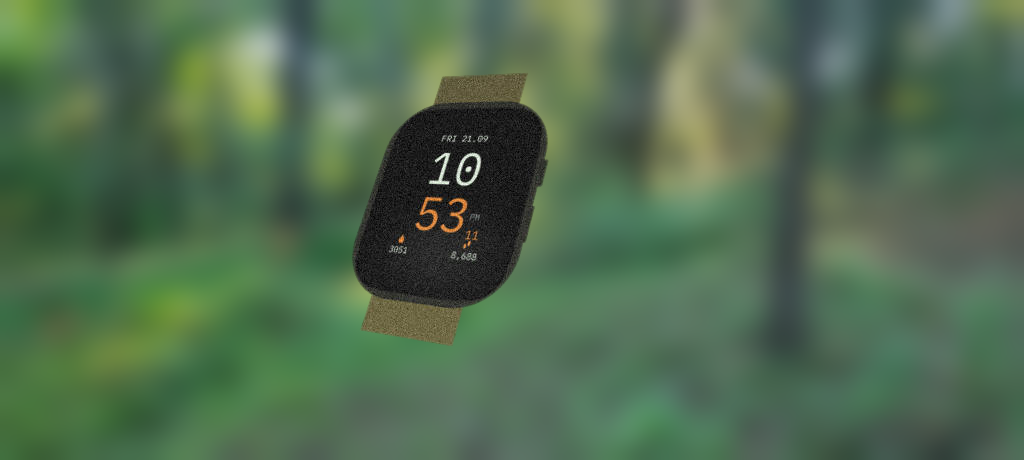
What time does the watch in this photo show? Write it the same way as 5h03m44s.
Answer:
10h53m11s
